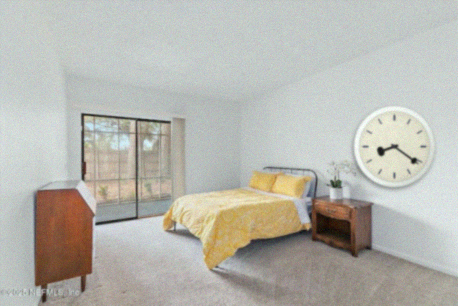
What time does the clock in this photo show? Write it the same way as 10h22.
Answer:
8h21
